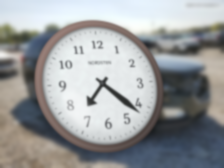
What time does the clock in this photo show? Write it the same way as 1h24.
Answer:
7h22
